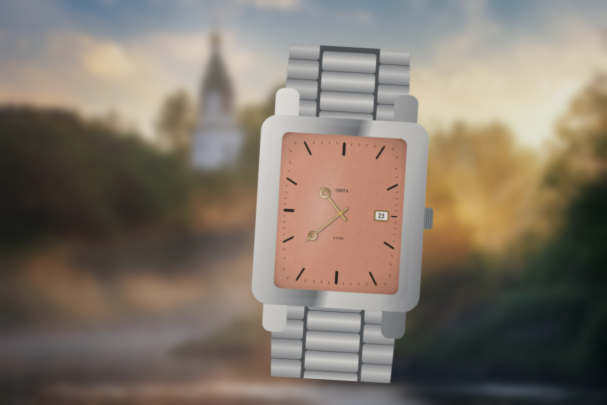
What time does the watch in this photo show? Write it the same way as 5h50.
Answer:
10h38
